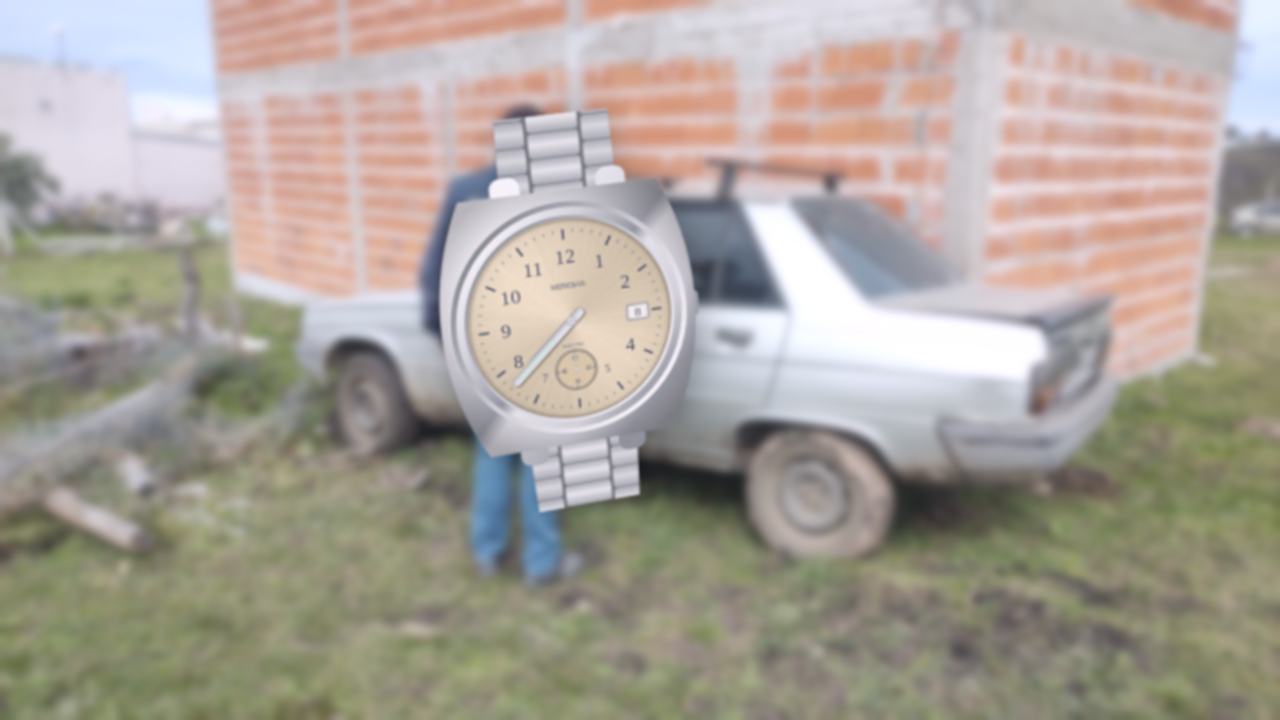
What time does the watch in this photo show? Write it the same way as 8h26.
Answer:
7h38
